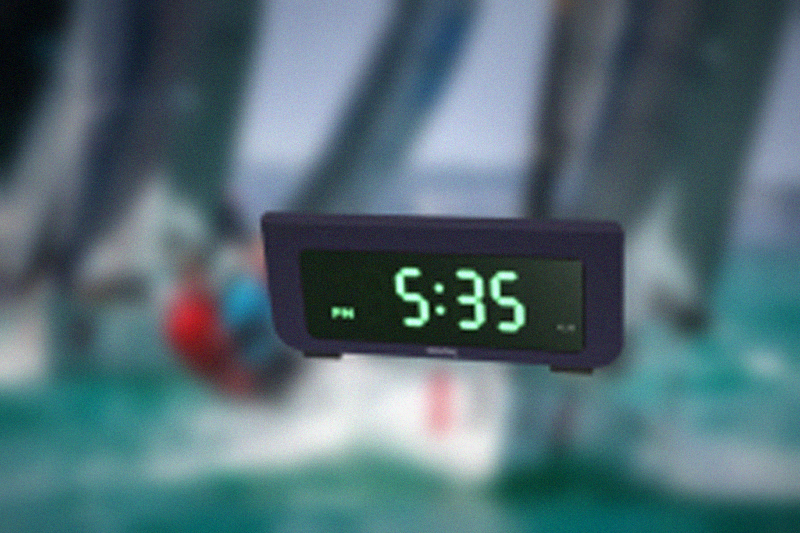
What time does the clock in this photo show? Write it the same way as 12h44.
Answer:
5h35
